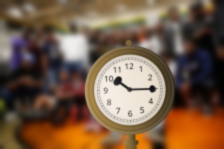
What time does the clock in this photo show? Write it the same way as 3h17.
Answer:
10h15
